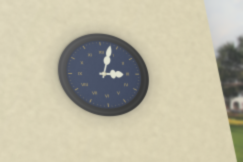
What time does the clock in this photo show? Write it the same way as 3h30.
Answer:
3h03
